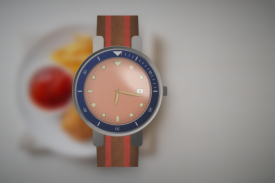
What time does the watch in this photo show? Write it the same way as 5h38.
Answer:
6h17
